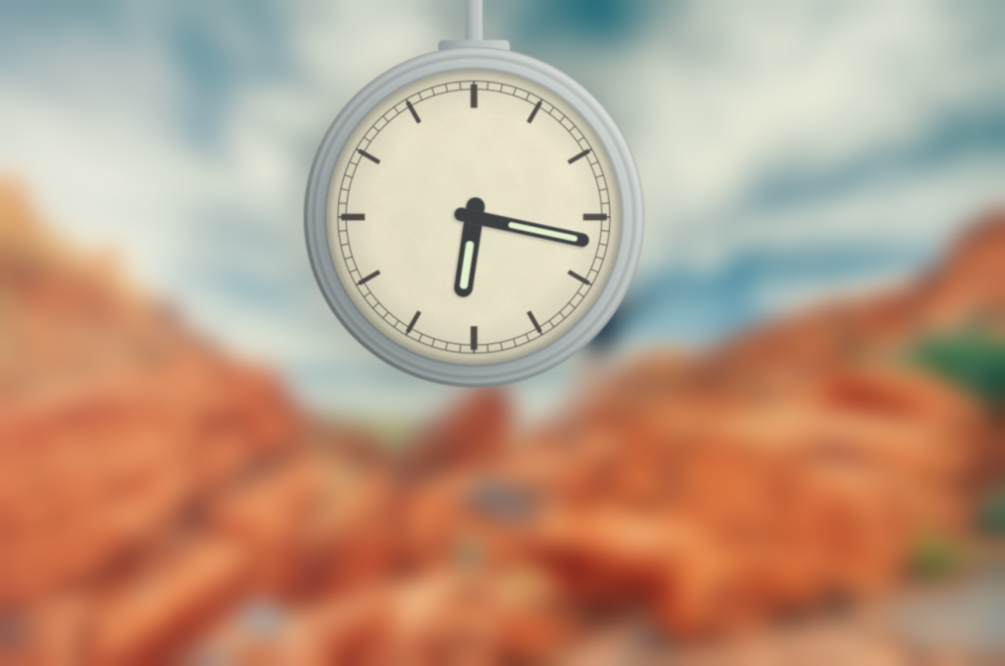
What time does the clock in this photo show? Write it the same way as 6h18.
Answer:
6h17
